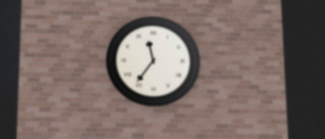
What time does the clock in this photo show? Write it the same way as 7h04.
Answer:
11h36
